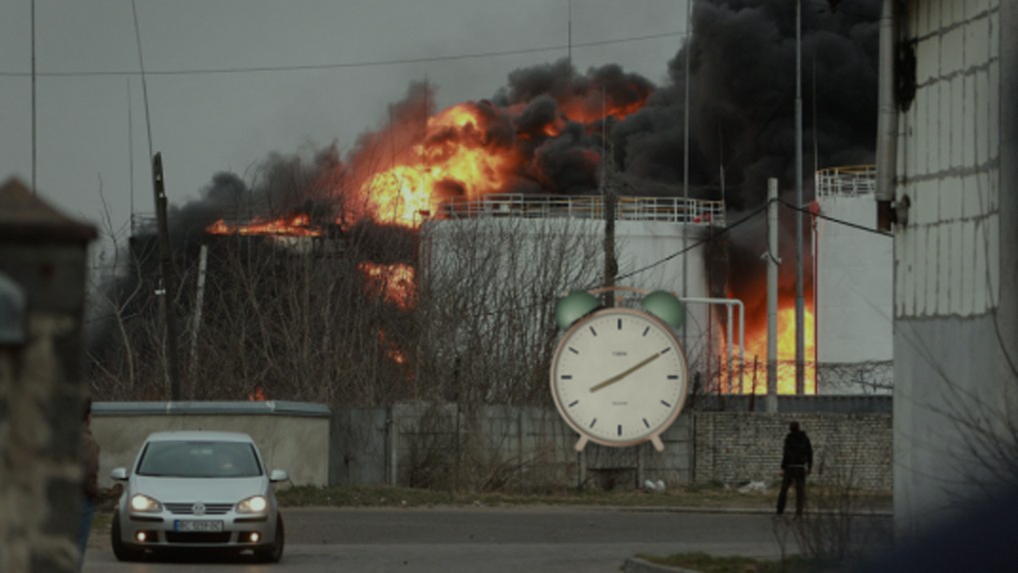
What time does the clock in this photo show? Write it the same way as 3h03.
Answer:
8h10
